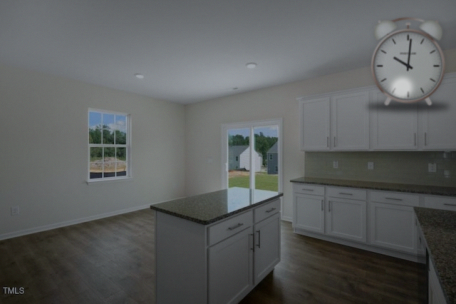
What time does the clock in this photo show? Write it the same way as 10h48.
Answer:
10h01
